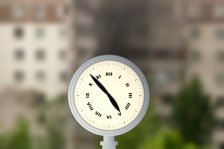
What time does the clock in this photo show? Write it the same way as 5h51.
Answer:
4h53
